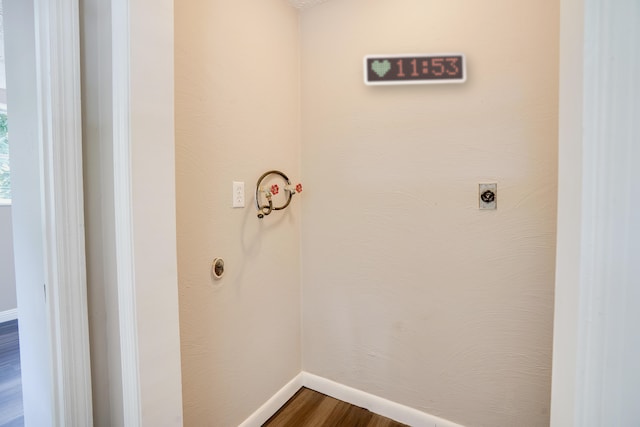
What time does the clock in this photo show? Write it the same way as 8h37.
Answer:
11h53
